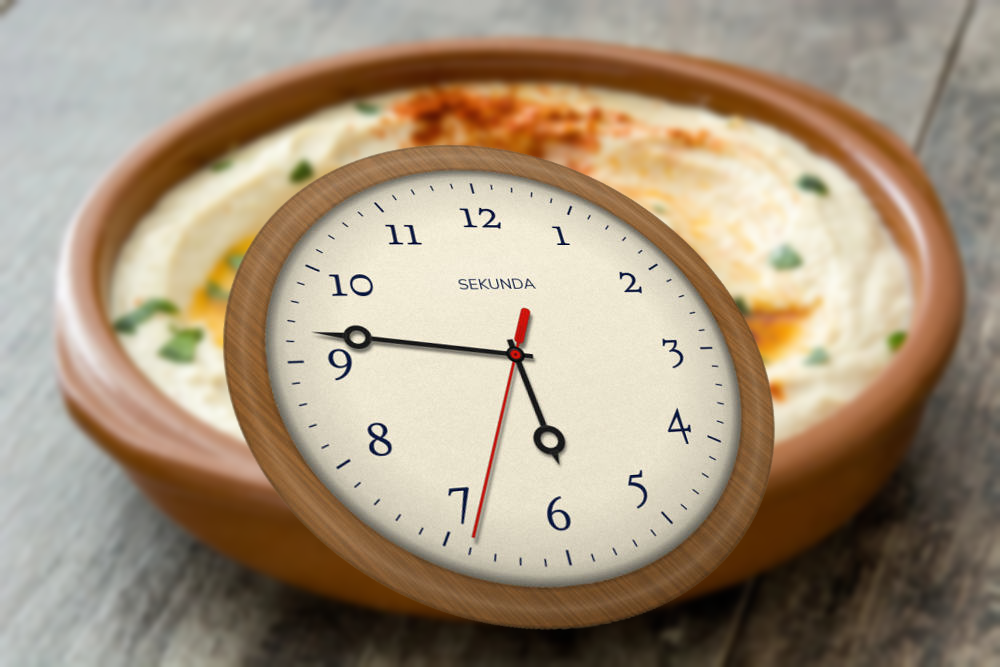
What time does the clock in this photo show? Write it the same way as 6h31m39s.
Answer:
5h46m34s
